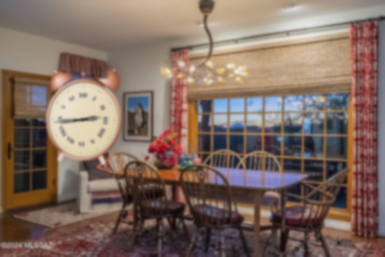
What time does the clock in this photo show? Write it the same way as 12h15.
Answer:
2h44
